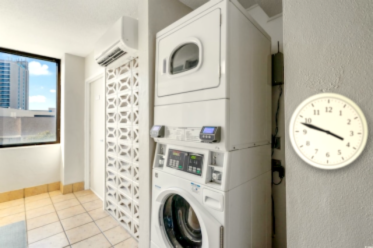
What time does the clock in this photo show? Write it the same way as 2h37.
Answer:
3h48
